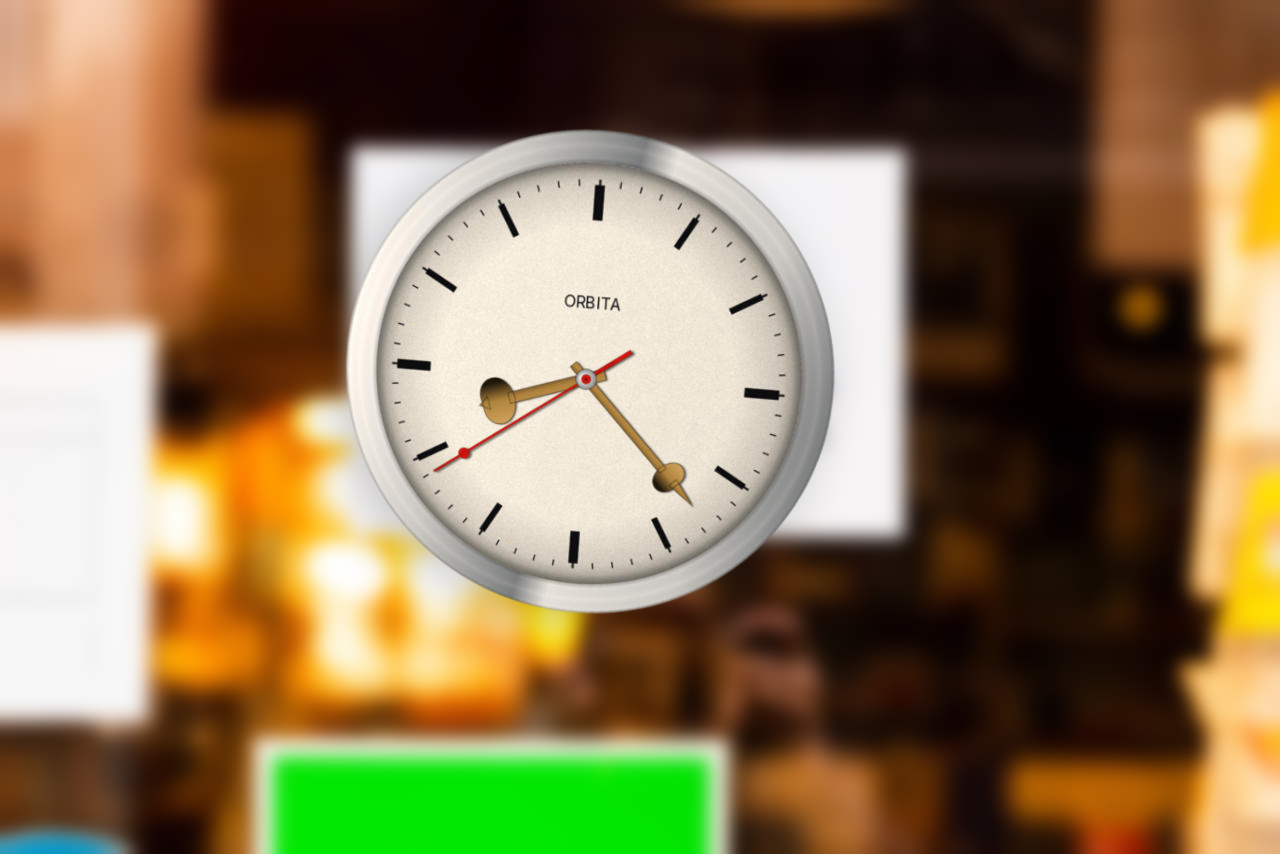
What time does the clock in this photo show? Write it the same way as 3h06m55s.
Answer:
8h22m39s
